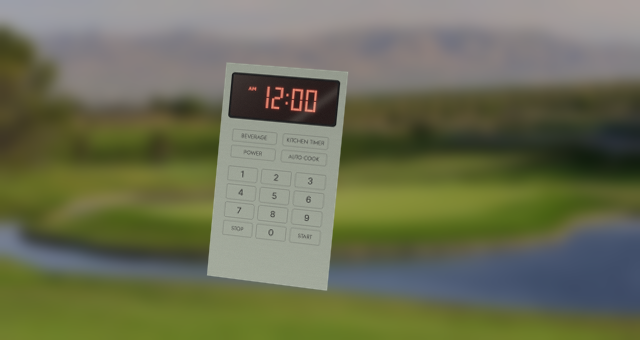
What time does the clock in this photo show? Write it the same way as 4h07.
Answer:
12h00
